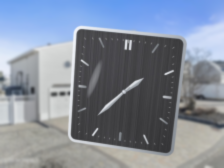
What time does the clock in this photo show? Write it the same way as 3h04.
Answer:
1h37
